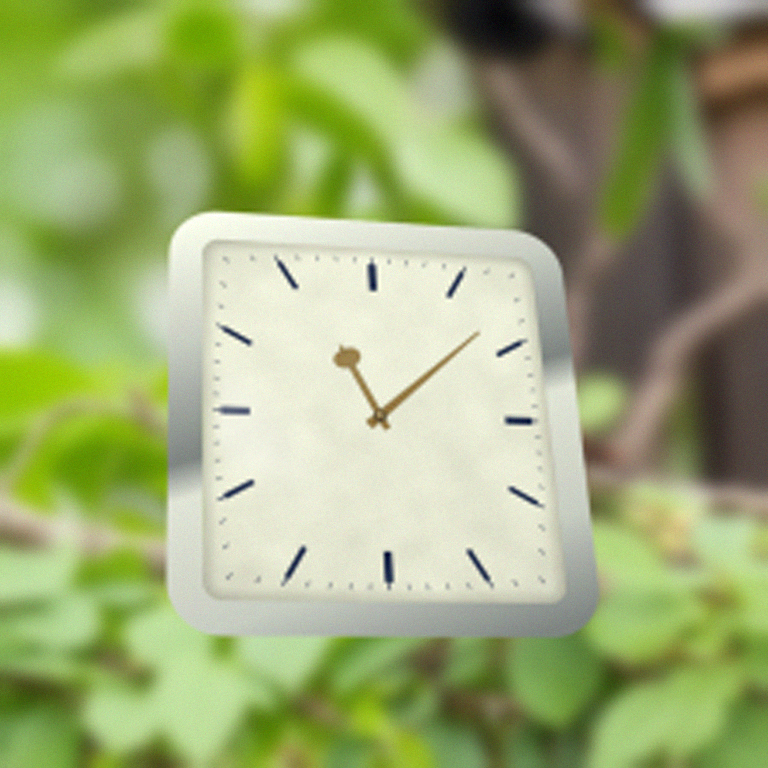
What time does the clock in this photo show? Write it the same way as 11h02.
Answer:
11h08
